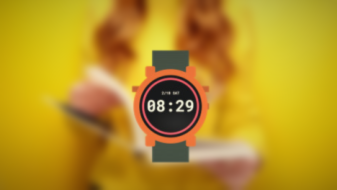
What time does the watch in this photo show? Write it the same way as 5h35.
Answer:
8h29
